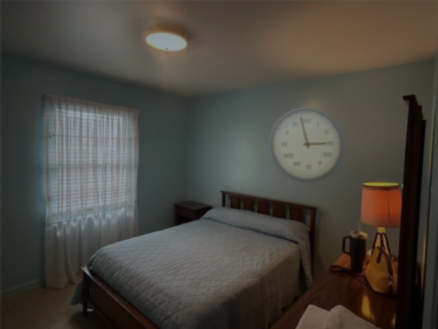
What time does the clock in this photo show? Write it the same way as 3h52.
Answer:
2h58
